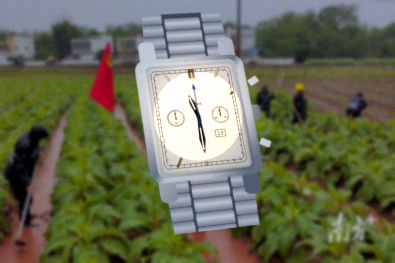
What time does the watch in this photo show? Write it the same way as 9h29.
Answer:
11h30
